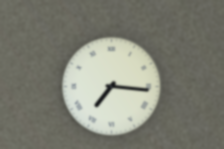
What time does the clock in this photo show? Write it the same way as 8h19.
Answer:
7h16
